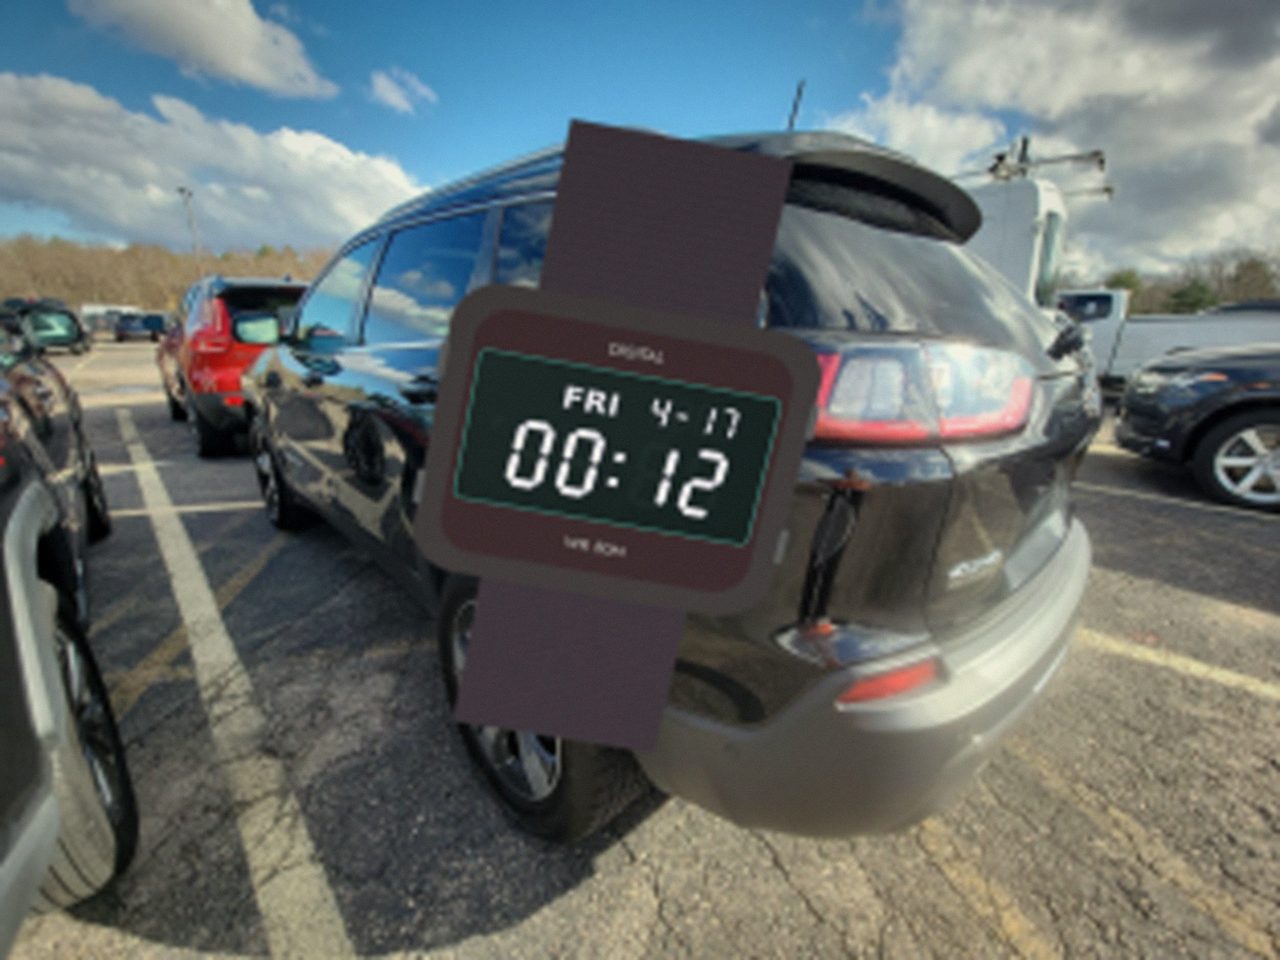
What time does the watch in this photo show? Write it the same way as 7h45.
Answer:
0h12
